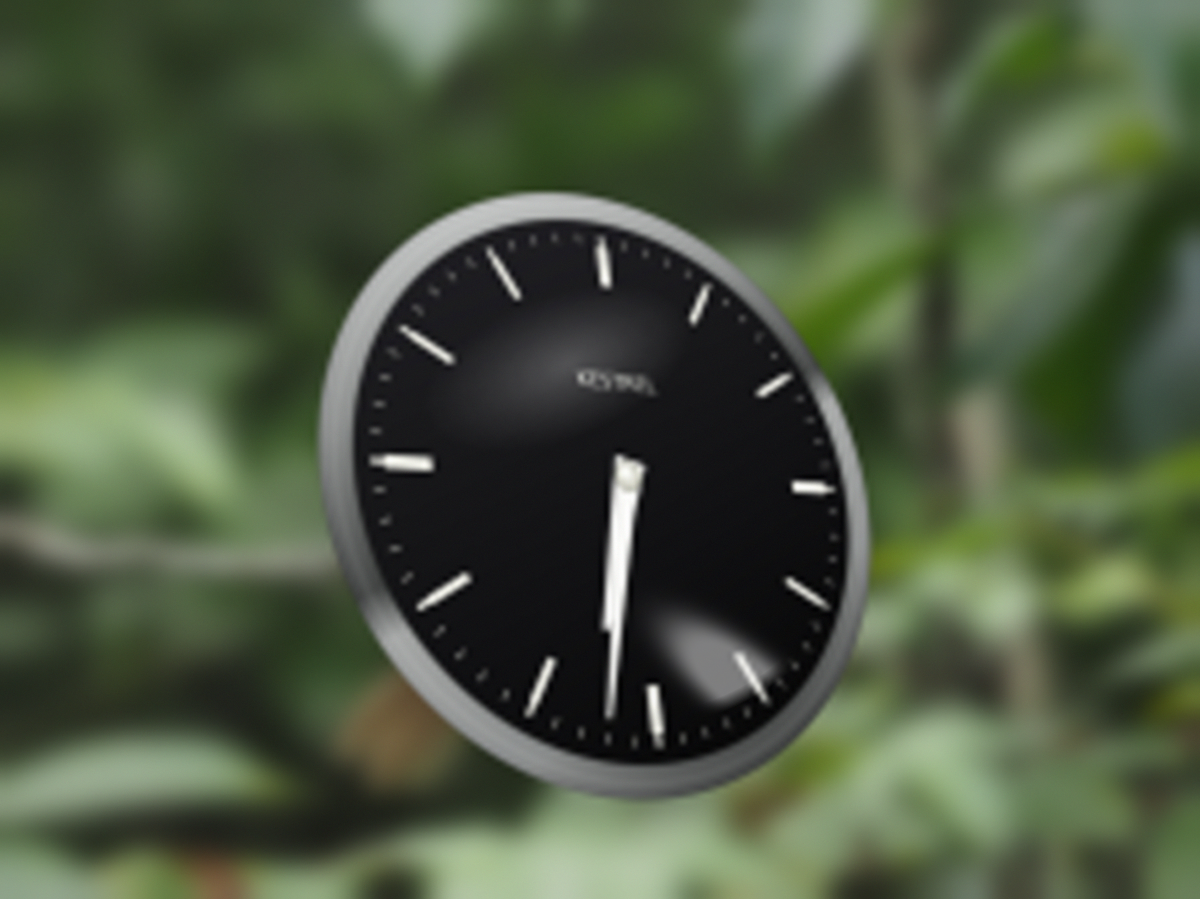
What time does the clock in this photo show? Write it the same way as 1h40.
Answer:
6h32
